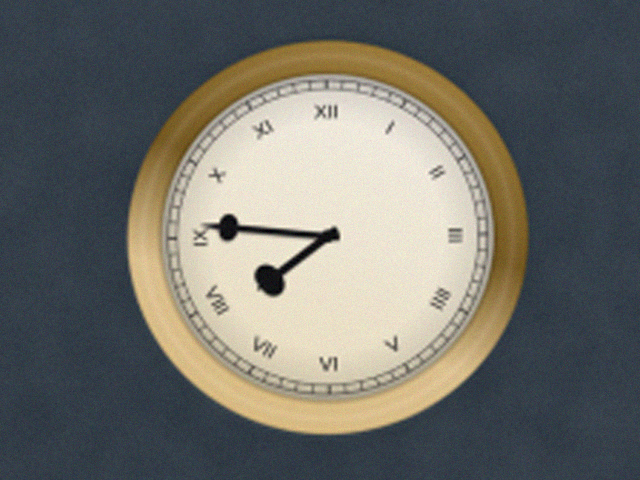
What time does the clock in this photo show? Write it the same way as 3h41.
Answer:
7h46
